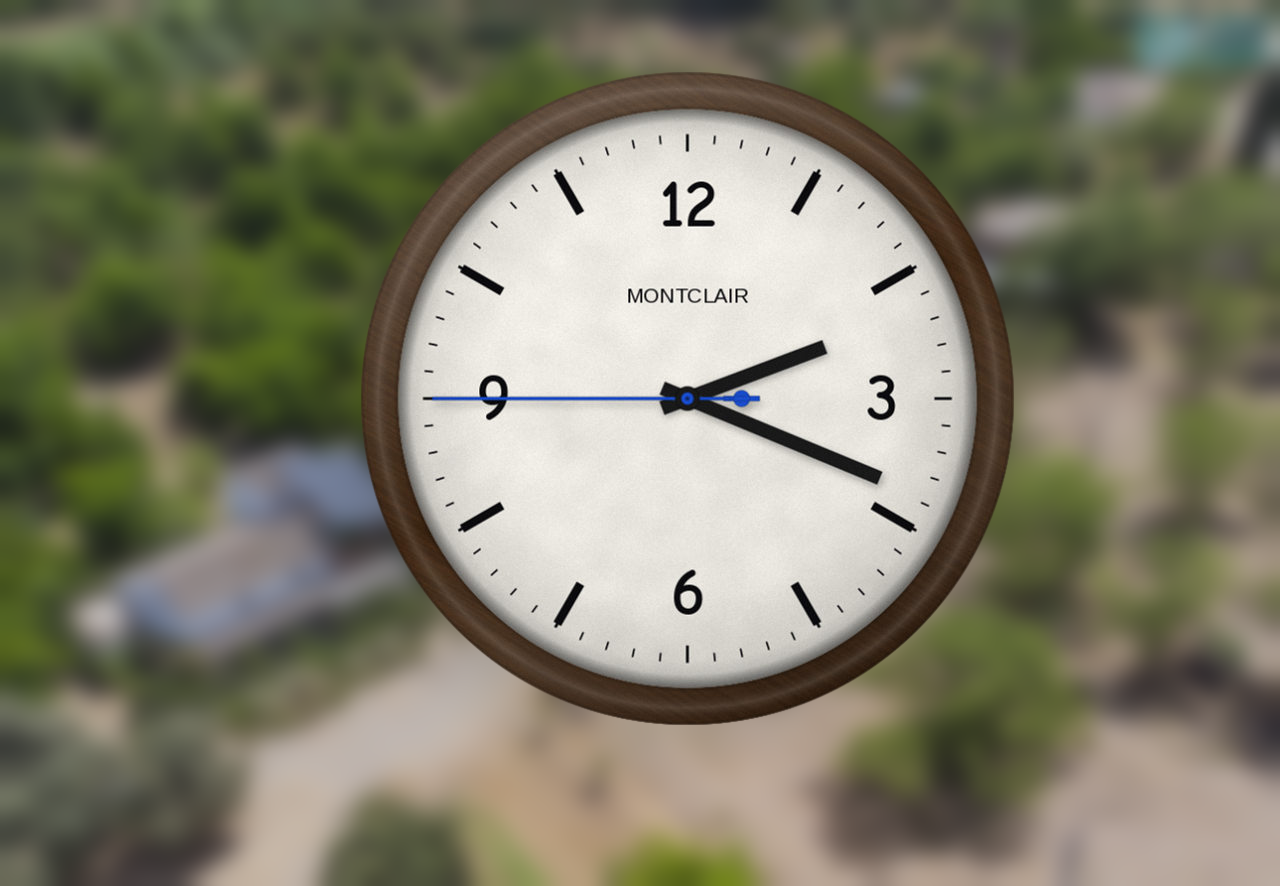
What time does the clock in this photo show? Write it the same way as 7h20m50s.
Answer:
2h18m45s
